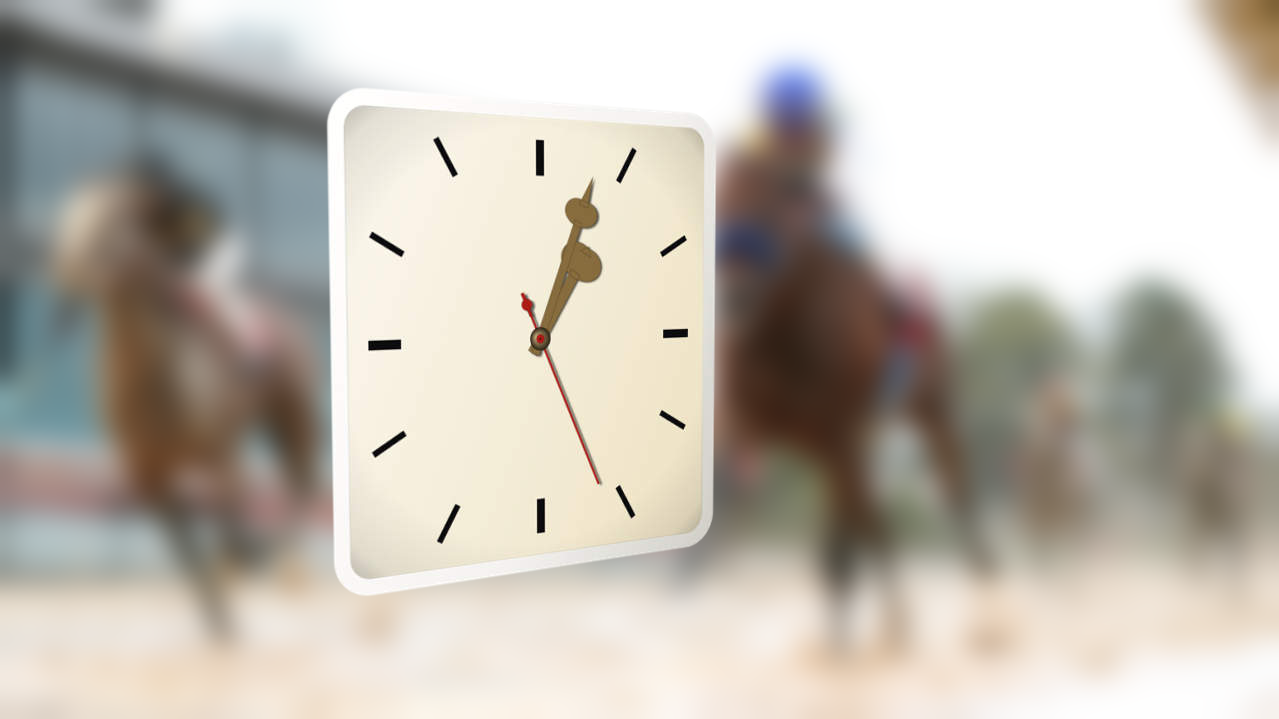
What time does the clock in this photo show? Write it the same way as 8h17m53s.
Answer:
1h03m26s
